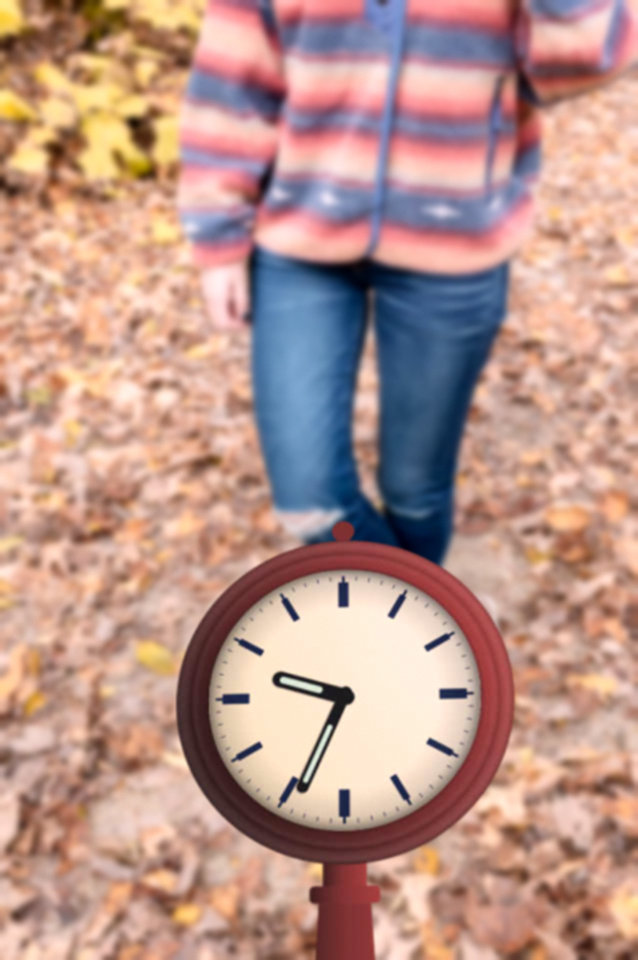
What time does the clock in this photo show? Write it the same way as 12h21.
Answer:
9h34
